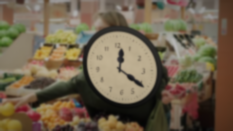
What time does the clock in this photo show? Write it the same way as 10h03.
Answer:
12h21
